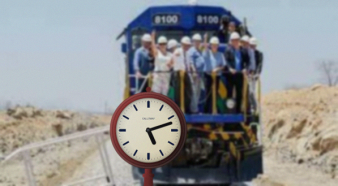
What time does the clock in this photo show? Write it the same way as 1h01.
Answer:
5h12
